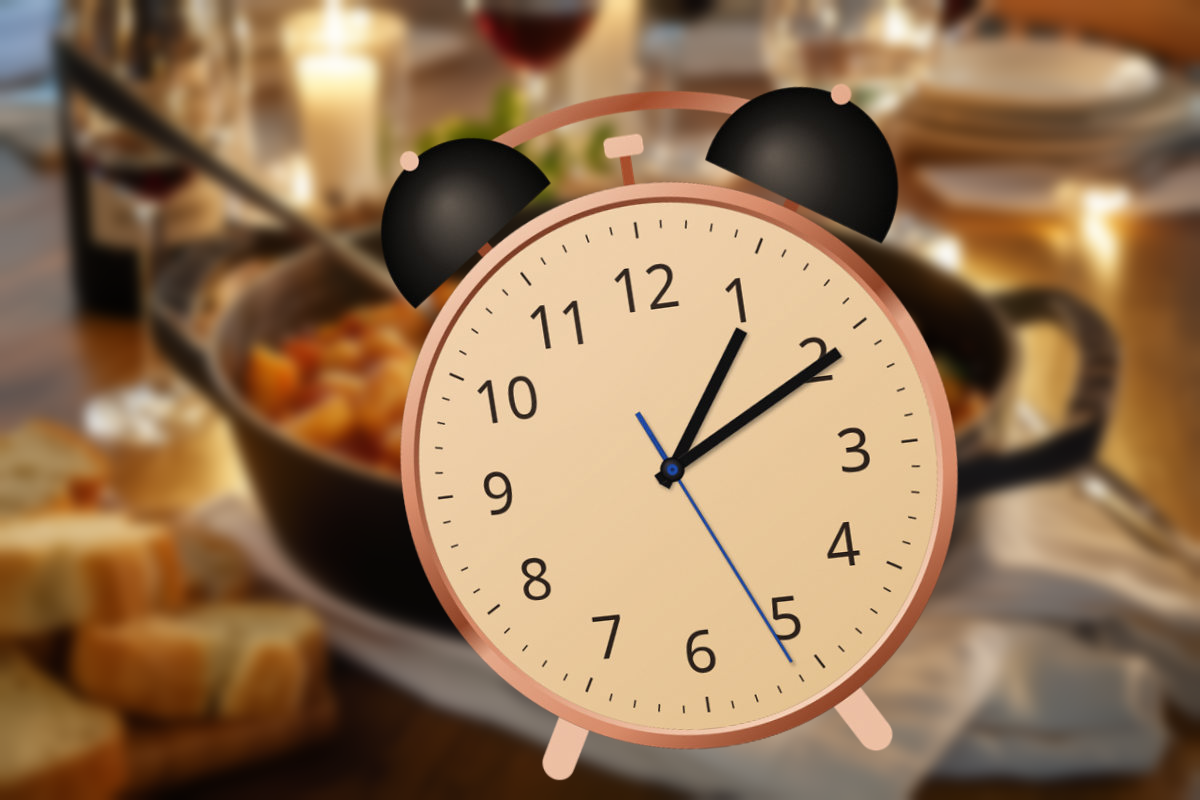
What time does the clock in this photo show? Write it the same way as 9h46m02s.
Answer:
1h10m26s
